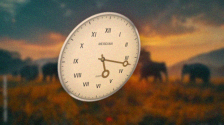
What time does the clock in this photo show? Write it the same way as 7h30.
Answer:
5h17
